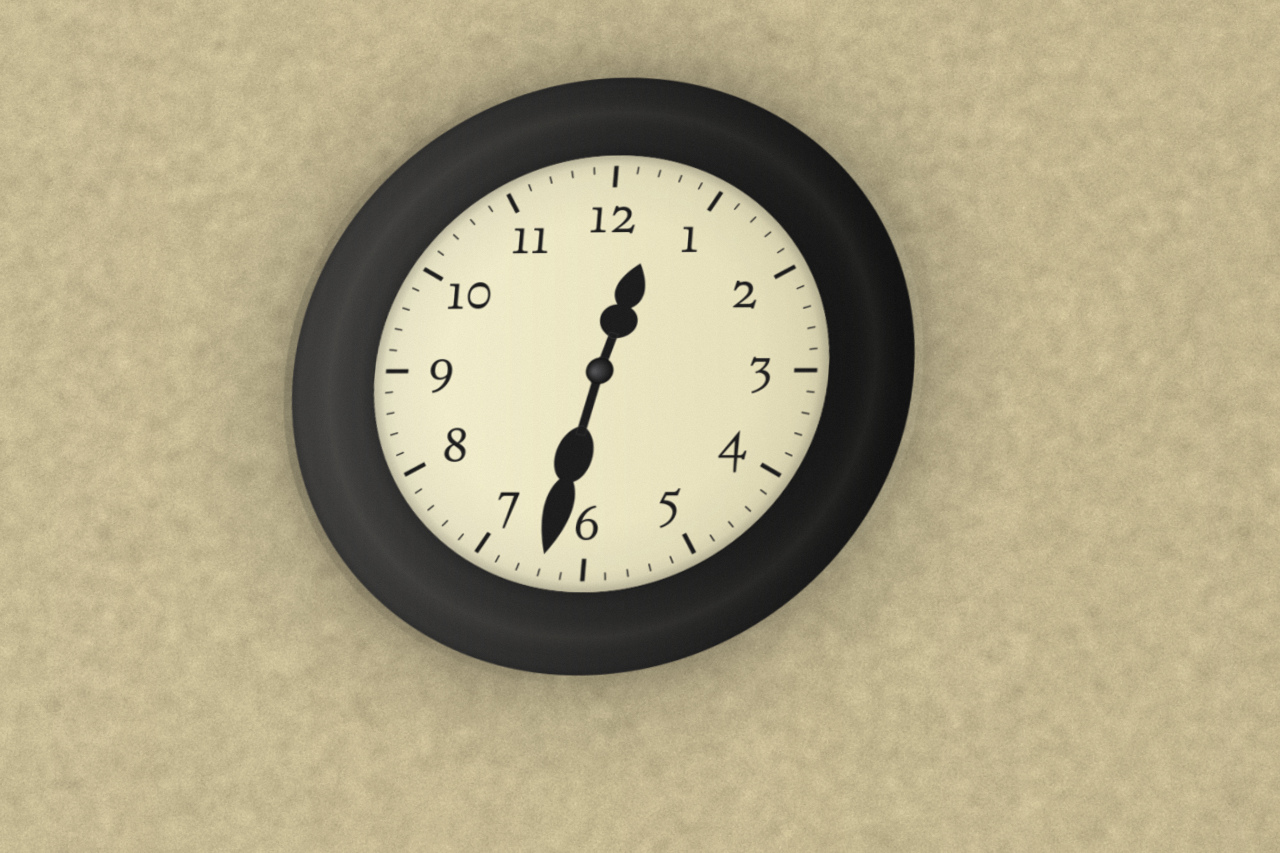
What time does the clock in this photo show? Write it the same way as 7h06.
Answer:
12h32
